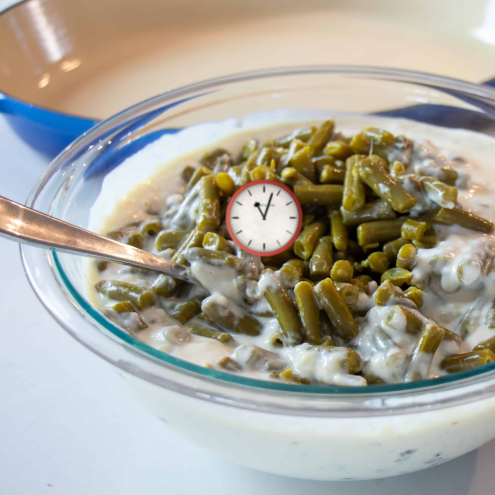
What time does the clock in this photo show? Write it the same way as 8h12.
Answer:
11h03
